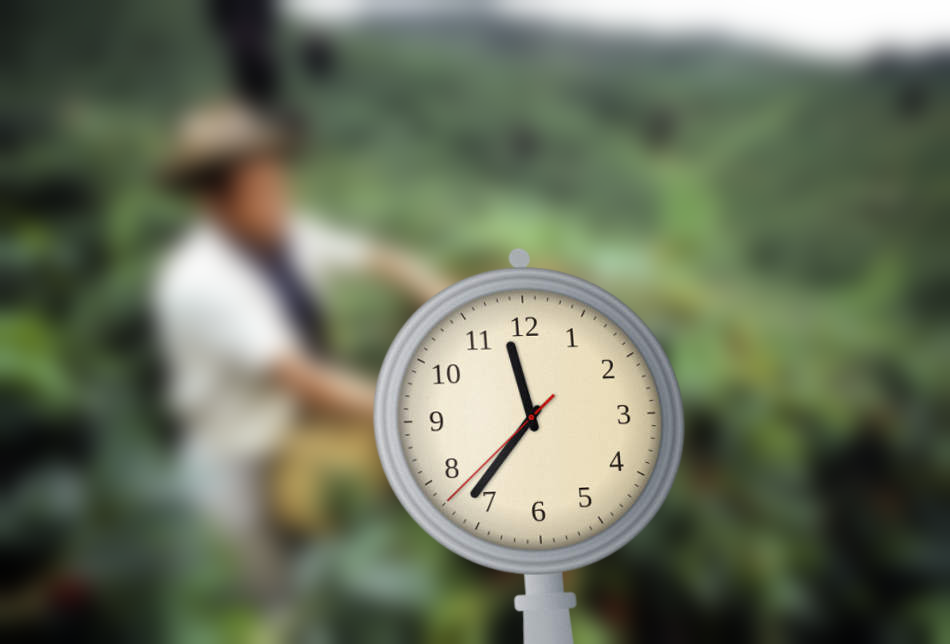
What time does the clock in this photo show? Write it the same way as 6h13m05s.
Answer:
11h36m38s
